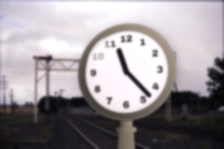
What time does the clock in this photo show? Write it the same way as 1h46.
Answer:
11h23
